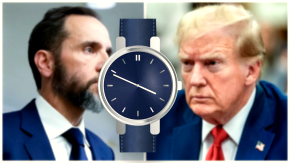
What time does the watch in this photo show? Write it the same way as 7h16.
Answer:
3h49
